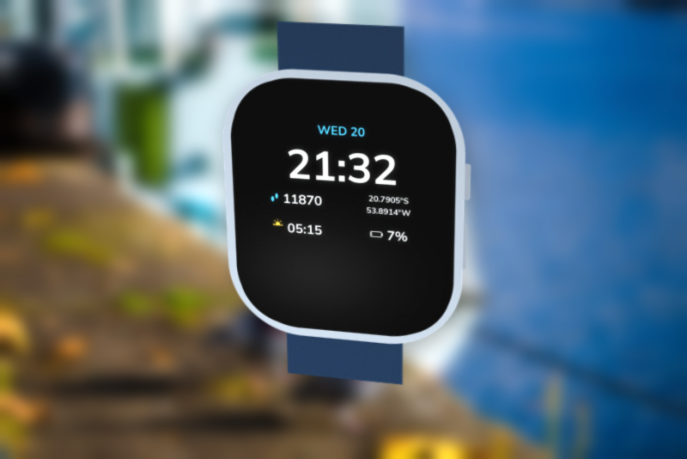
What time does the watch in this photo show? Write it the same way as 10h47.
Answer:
21h32
